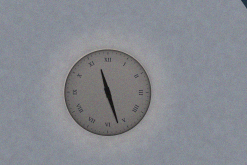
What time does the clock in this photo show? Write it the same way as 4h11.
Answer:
11h27
